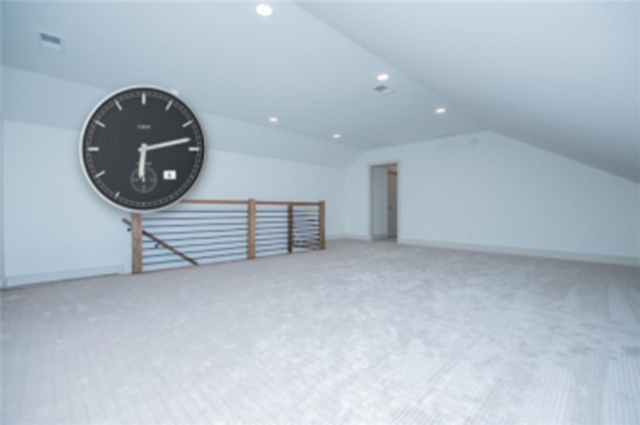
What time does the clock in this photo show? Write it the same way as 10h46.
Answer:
6h13
